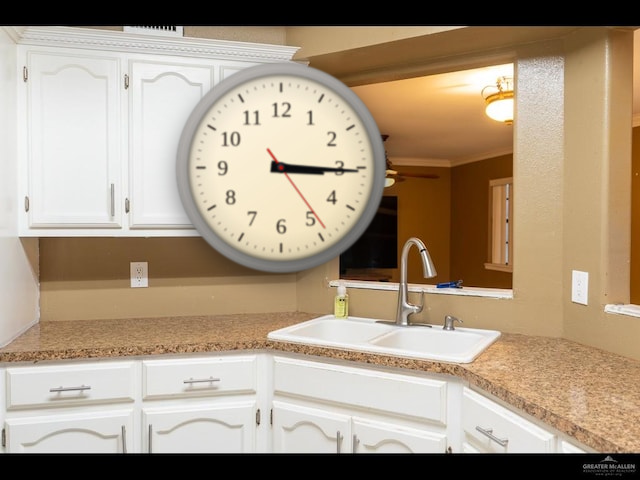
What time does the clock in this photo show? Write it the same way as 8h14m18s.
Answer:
3h15m24s
